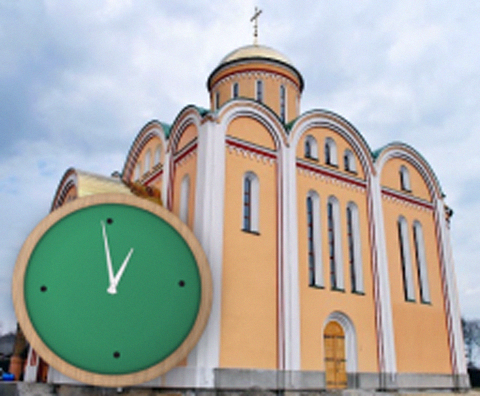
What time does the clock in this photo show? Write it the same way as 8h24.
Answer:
12h59
